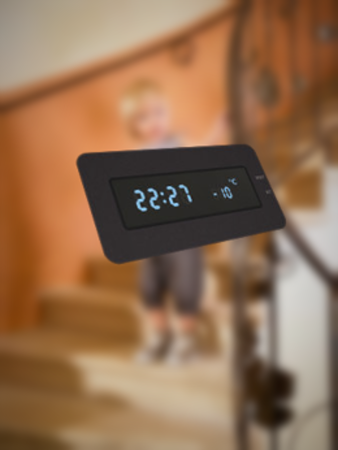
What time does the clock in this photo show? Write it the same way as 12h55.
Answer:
22h27
